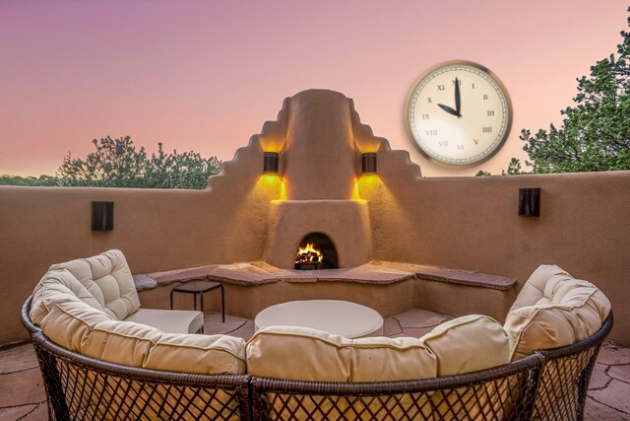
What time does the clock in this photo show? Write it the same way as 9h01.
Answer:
10h00
